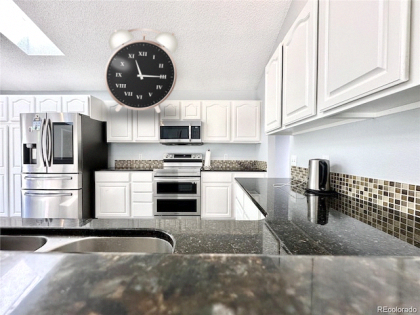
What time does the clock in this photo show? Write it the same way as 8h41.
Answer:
11h15
